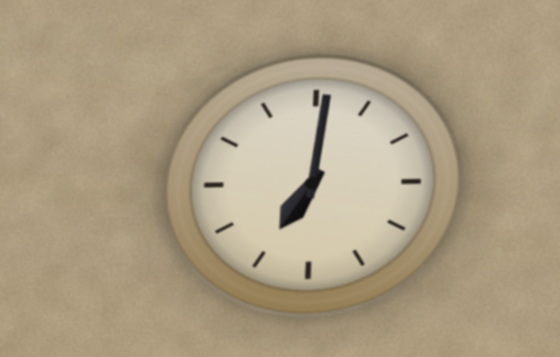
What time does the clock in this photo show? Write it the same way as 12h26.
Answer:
7h01
